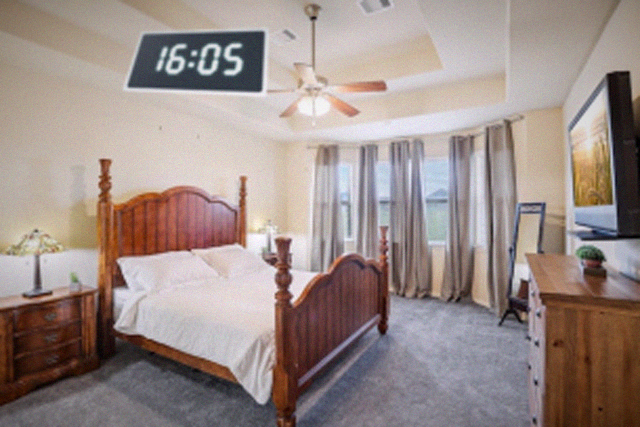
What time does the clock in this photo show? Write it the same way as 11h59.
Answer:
16h05
